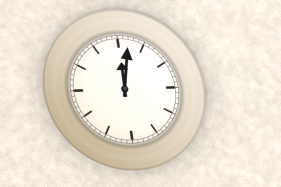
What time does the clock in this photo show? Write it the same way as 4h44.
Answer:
12h02
